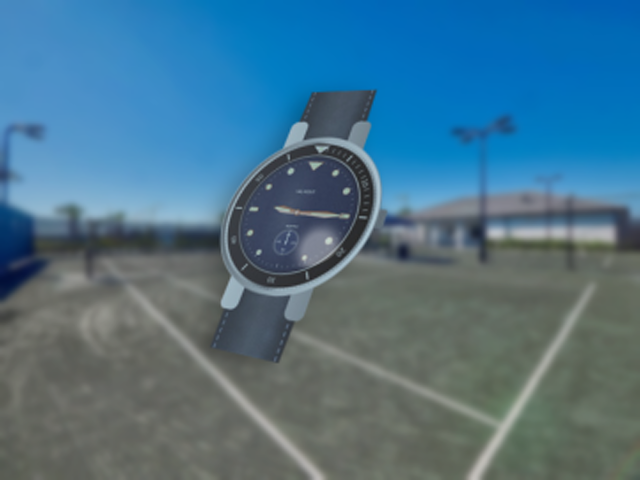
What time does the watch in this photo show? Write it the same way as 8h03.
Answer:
9h15
